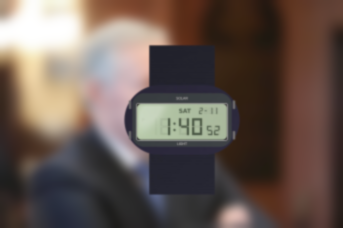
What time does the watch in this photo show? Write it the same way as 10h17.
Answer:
1h40
